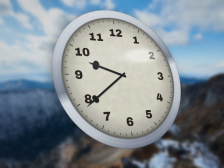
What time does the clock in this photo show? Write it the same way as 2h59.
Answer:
9h39
